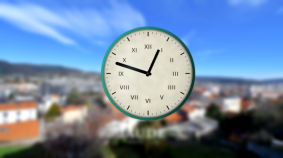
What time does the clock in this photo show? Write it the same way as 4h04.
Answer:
12h48
